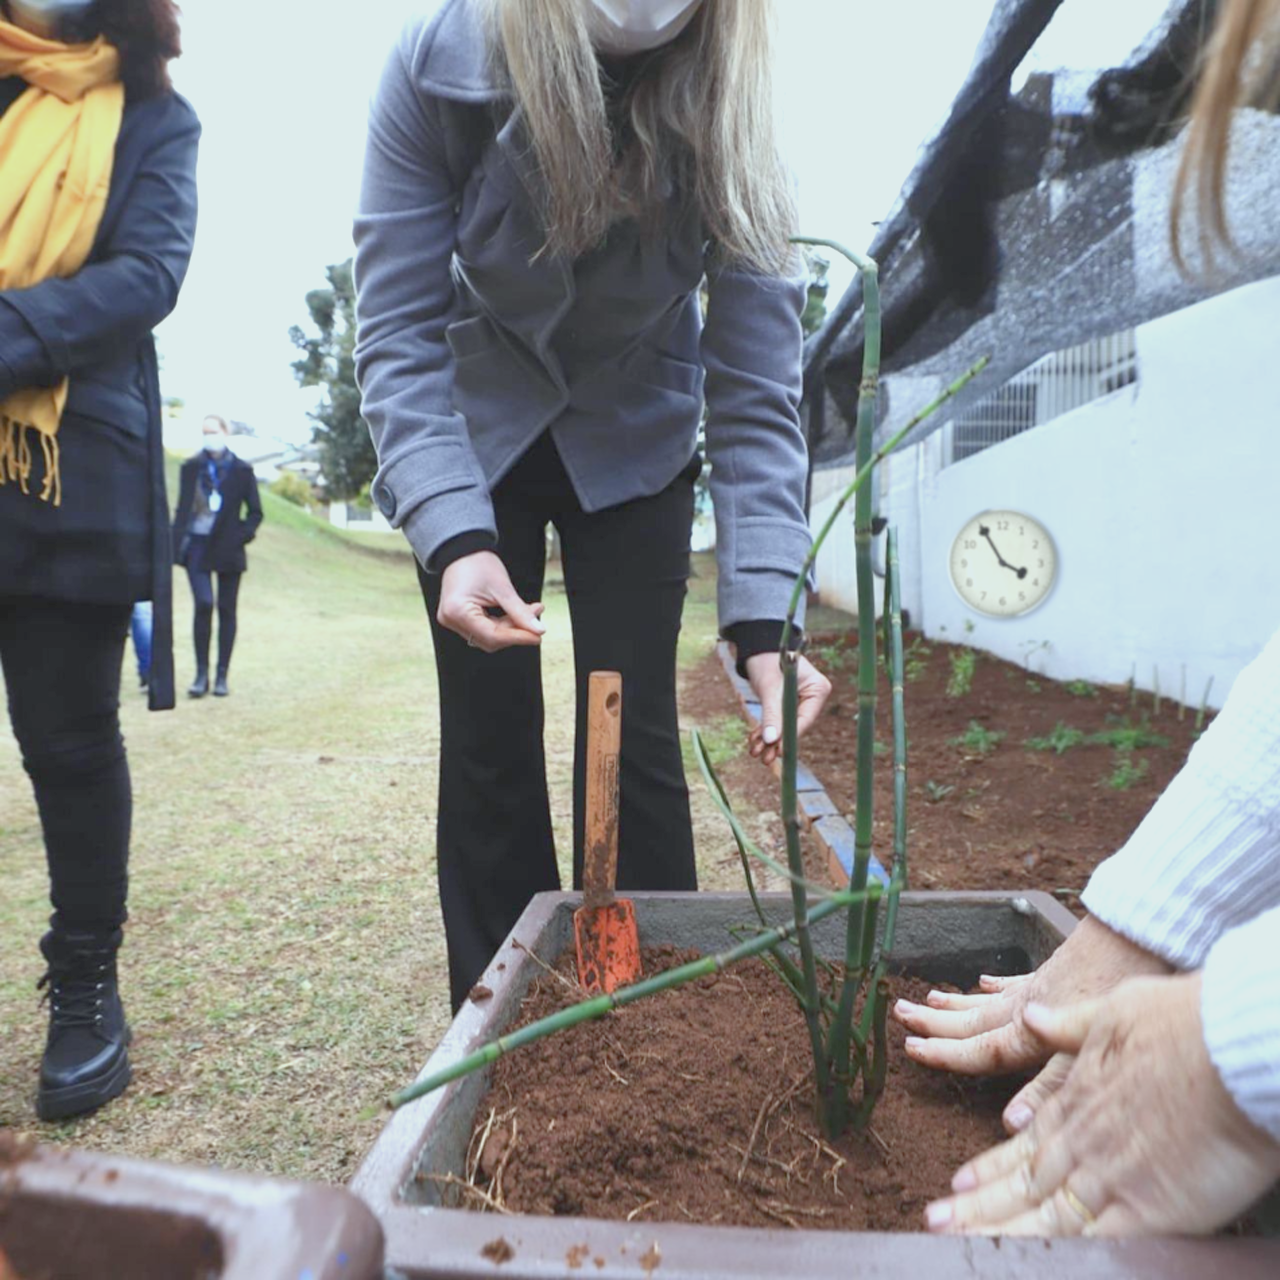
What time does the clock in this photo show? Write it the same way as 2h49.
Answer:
3h55
